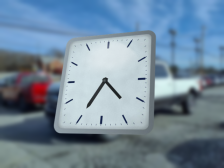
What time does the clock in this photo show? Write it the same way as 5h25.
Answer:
4h35
